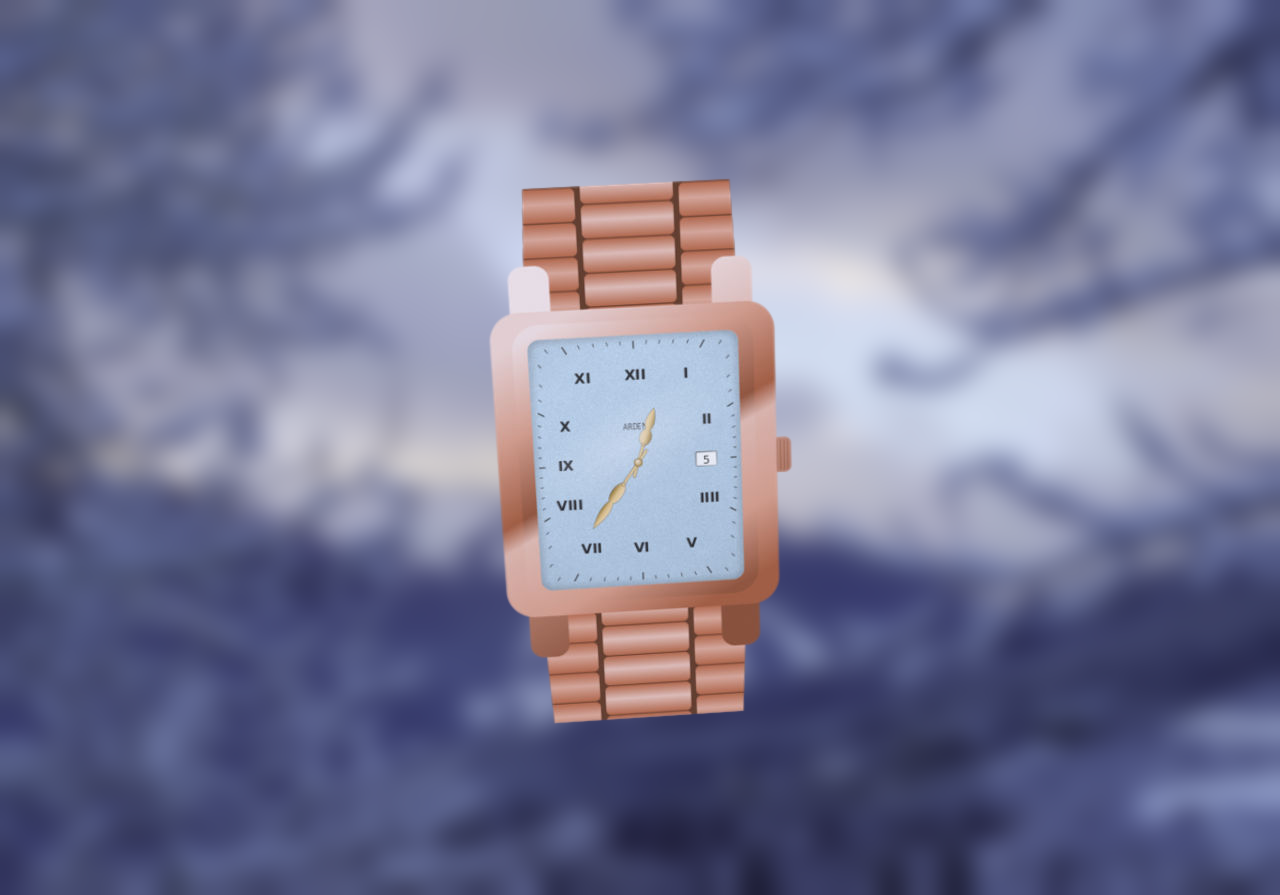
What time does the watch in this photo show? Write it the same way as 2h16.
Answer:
12h36
